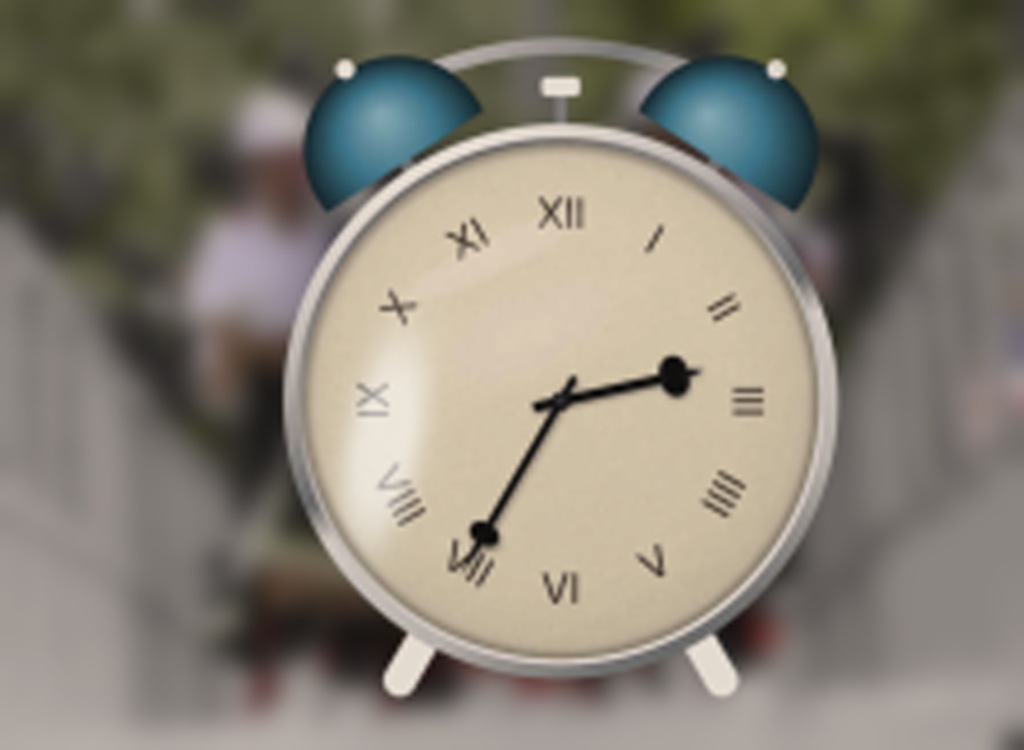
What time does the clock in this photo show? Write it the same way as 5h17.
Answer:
2h35
